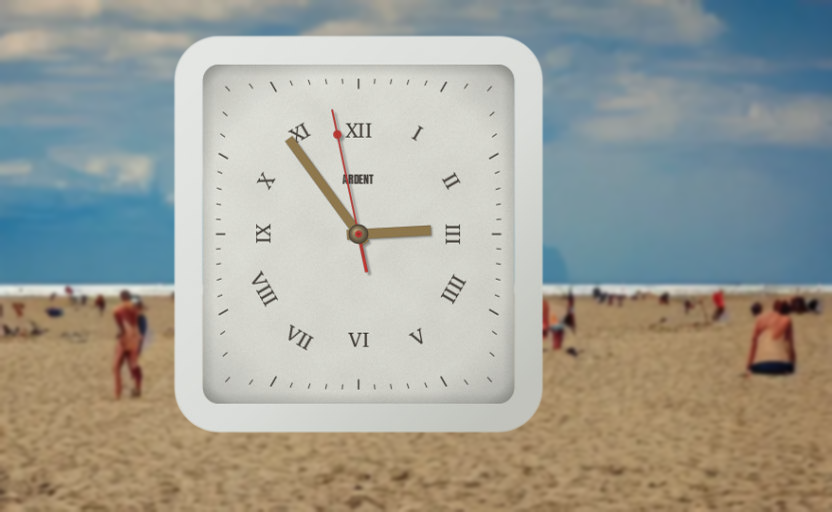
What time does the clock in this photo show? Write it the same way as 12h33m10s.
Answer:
2h53m58s
